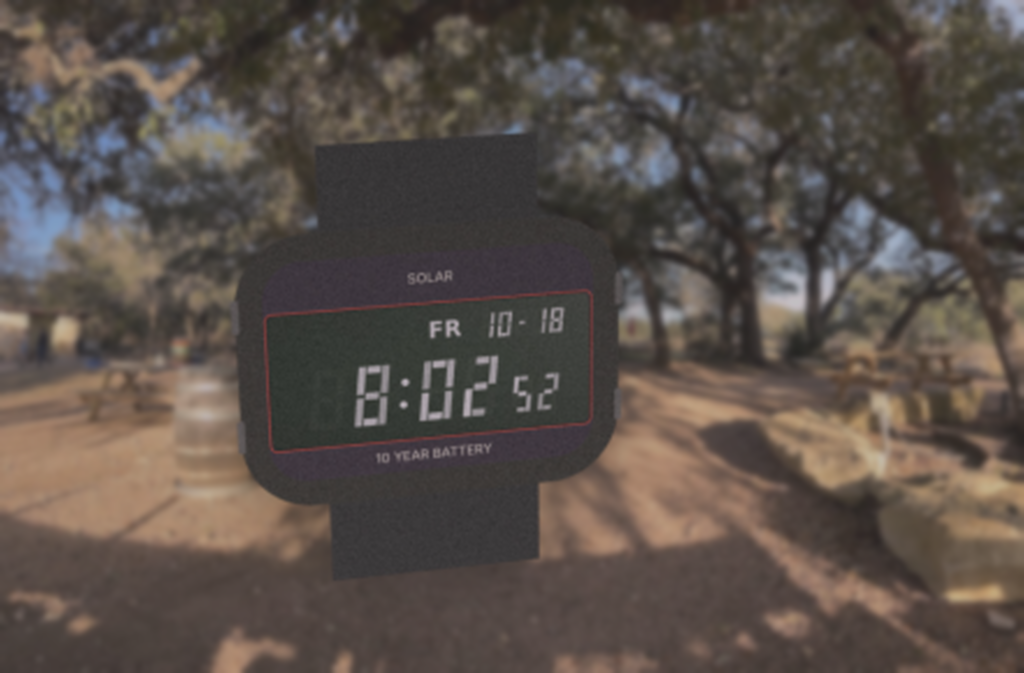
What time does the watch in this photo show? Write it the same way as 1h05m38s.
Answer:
8h02m52s
